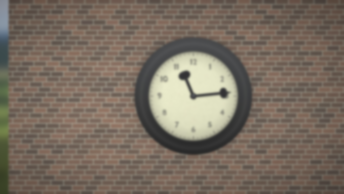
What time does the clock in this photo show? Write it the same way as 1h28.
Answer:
11h14
